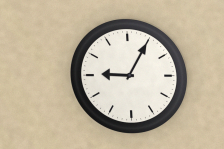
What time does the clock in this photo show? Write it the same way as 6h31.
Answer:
9h05
